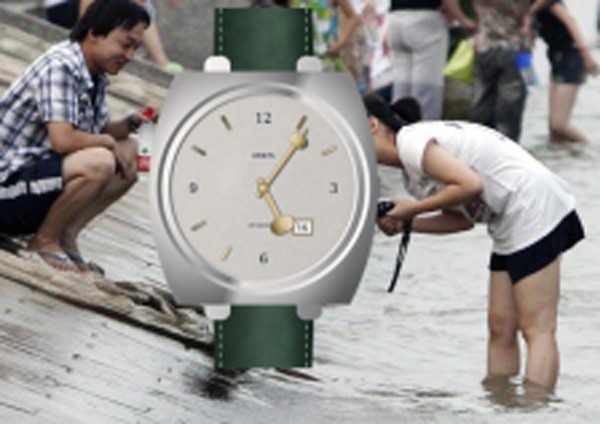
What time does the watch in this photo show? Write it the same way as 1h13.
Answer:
5h06
